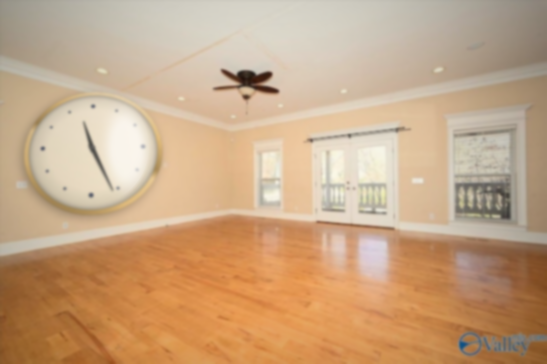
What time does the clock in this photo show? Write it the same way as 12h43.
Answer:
11h26
